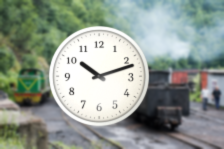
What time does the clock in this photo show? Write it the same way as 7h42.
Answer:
10h12
